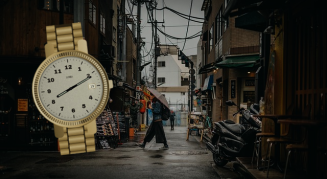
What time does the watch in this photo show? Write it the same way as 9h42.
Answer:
8h11
